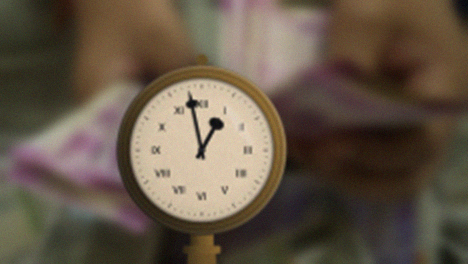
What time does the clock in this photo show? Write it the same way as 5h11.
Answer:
12h58
